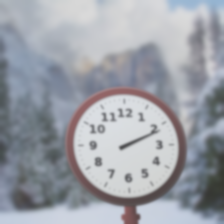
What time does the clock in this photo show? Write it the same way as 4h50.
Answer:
2h11
